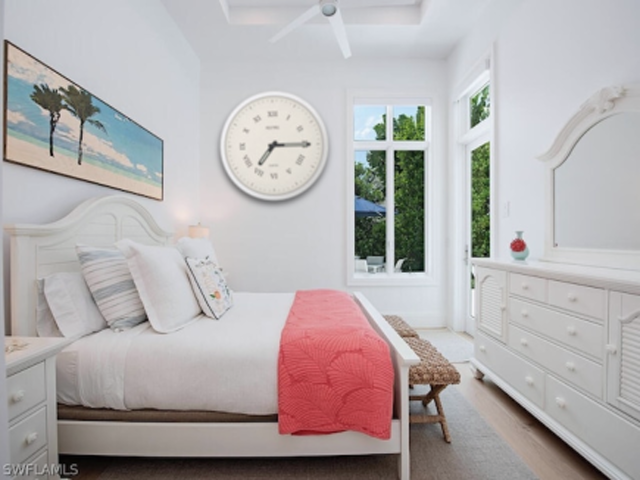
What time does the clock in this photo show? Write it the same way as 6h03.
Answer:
7h15
